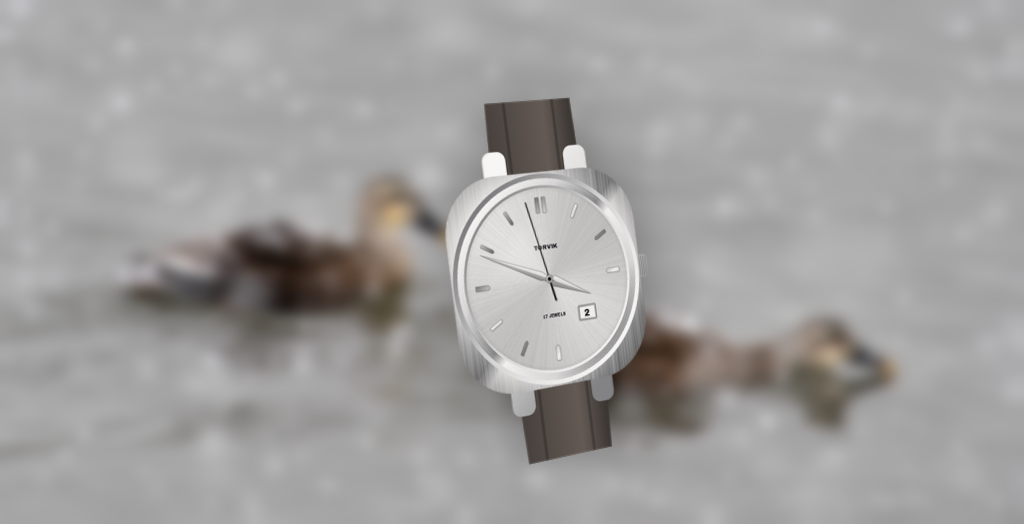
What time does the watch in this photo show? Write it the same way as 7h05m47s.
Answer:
3h48m58s
